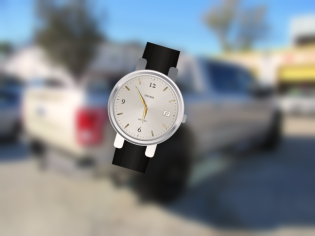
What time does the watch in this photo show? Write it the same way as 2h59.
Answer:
5h53
